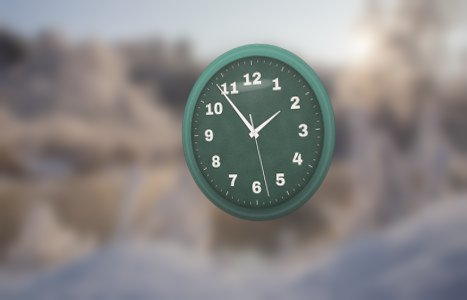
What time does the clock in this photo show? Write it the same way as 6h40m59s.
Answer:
1h53m28s
